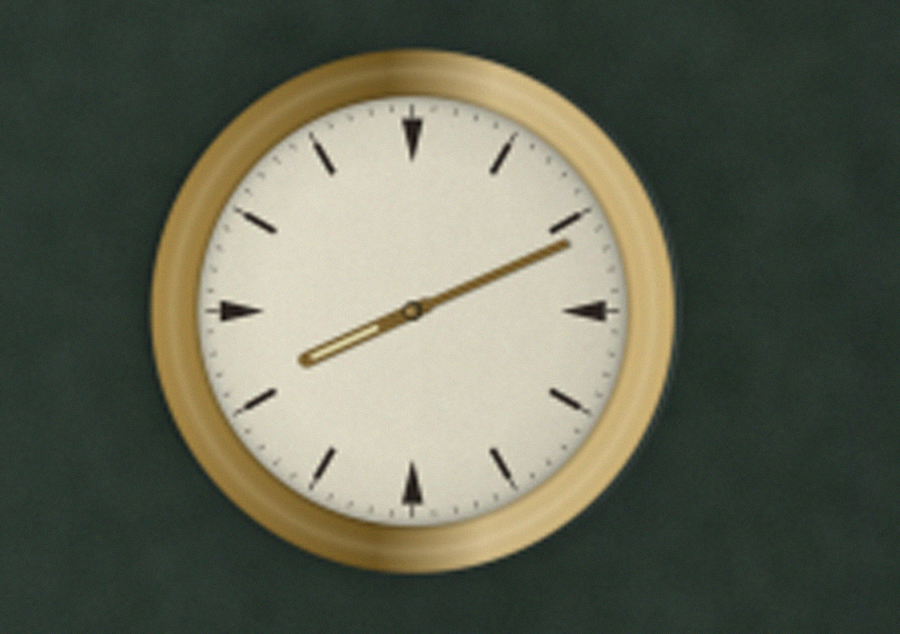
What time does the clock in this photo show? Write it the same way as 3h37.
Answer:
8h11
